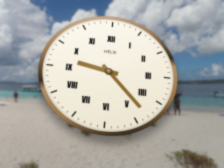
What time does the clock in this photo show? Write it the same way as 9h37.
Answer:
9h23
